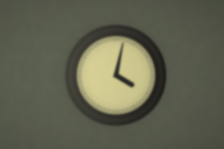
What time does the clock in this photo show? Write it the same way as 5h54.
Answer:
4h02
